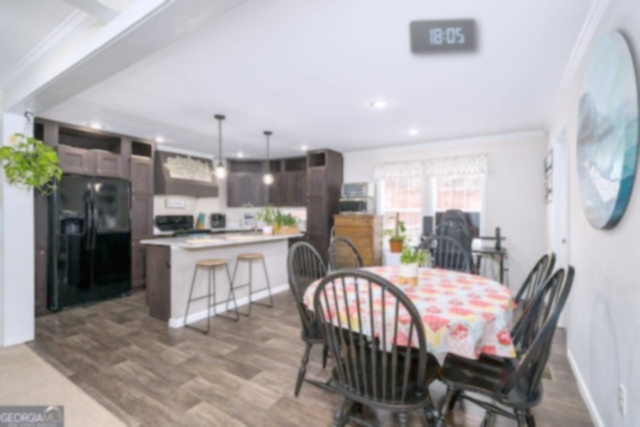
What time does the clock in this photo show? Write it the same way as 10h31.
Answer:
18h05
